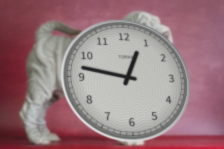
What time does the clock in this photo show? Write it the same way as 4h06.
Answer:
12h47
